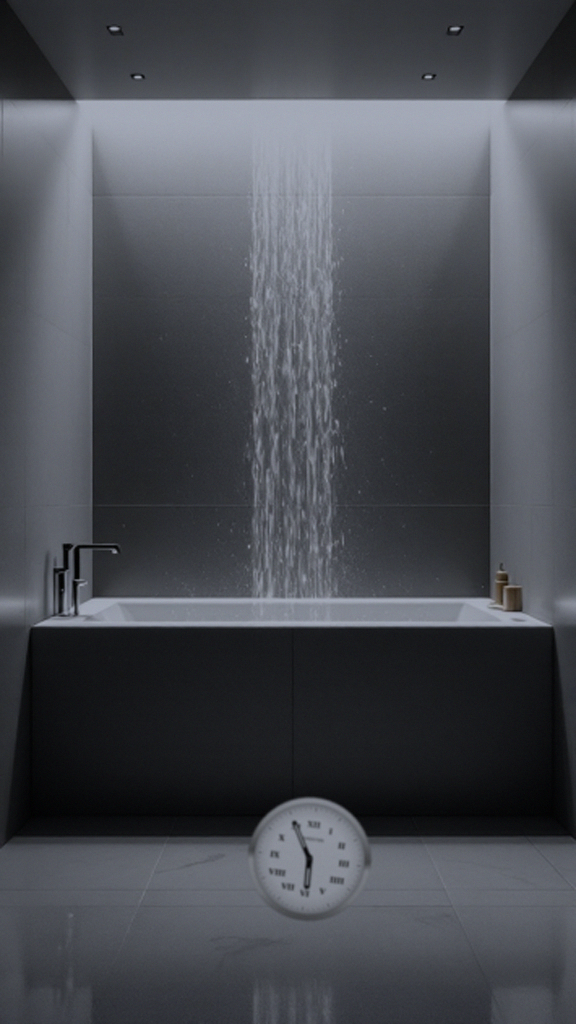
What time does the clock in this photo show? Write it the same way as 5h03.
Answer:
5h55
